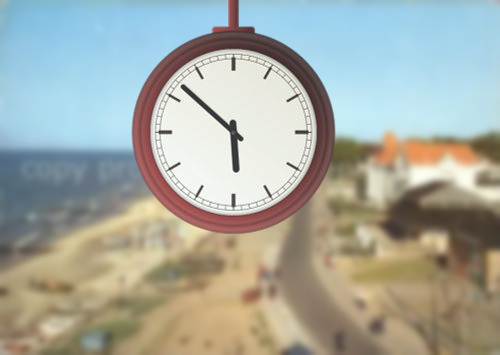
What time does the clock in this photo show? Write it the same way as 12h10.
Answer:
5h52
